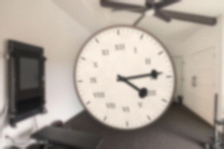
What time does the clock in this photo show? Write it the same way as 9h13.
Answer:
4h14
